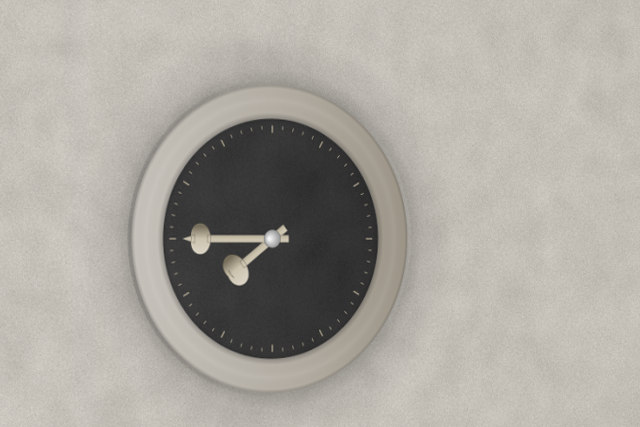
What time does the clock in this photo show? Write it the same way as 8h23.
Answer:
7h45
